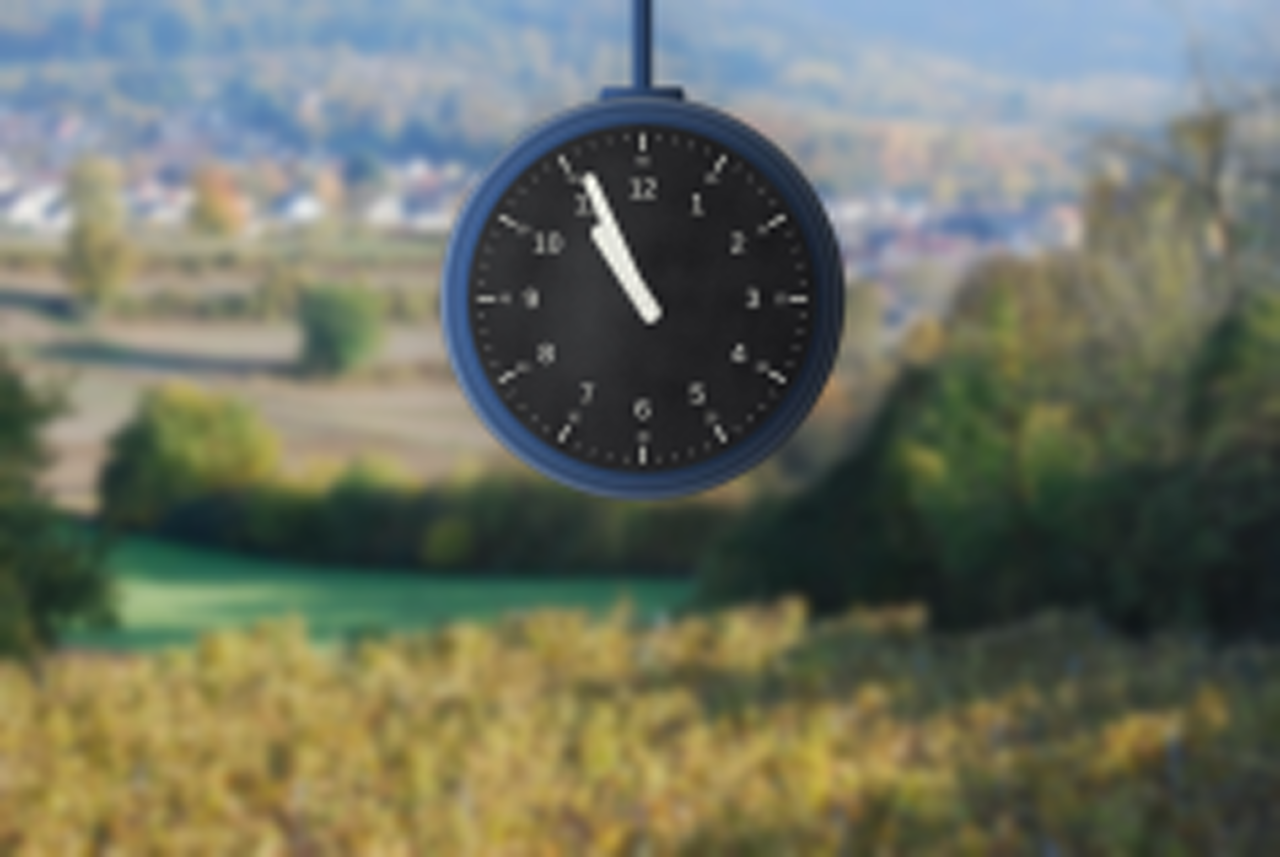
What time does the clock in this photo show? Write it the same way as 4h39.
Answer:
10h56
